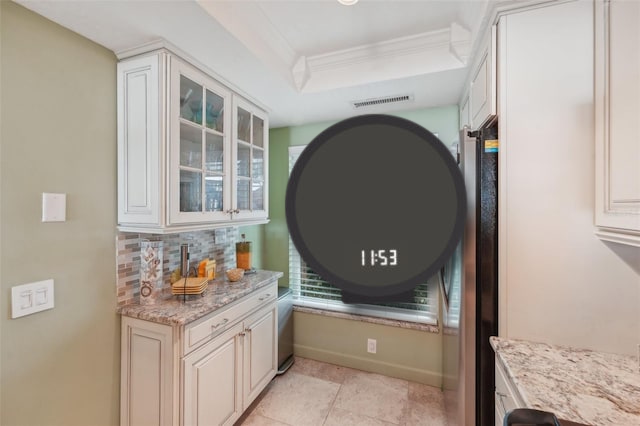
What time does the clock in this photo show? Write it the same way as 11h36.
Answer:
11h53
